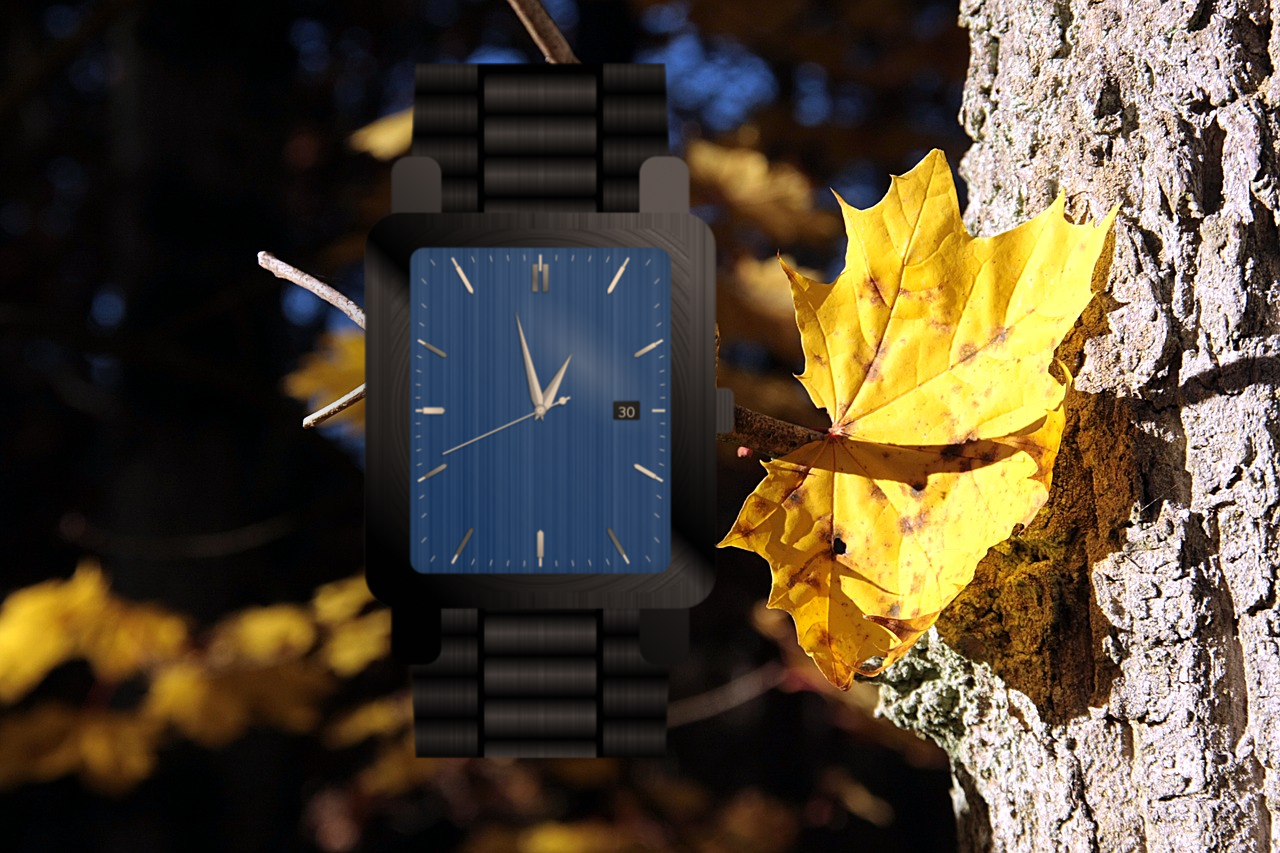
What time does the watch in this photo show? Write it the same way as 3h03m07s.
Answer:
12h57m41s
